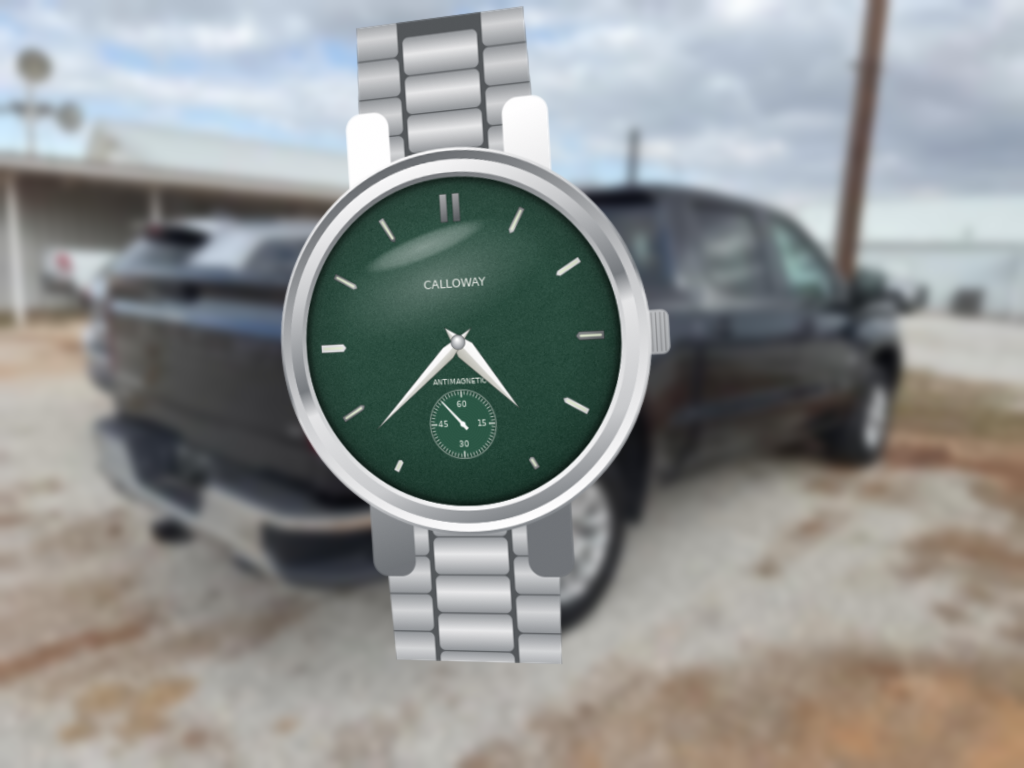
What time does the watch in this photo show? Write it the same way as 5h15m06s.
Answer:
4h37m53s
